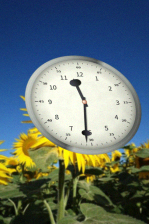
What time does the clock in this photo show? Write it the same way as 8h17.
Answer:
11h31
